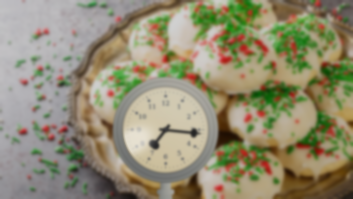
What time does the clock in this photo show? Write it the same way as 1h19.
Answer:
7h16
